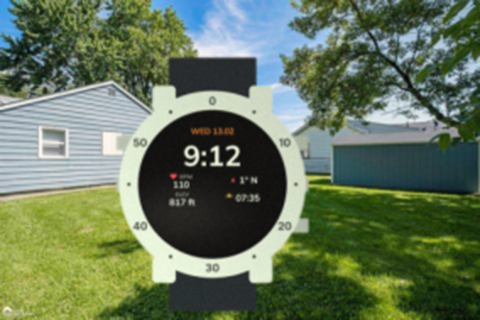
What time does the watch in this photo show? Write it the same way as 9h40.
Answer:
9h12
